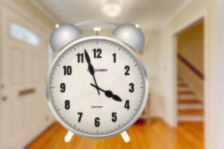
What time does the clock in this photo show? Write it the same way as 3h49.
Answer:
3h57
